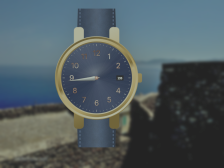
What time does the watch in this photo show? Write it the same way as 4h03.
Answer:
8h44
